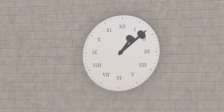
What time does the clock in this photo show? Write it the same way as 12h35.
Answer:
1h08
